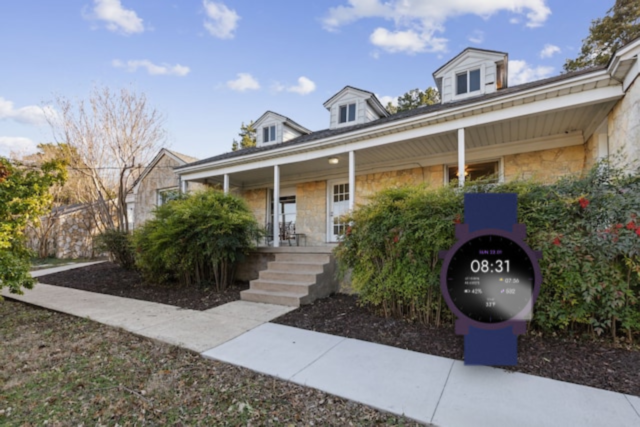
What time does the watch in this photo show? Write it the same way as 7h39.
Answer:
8h31
